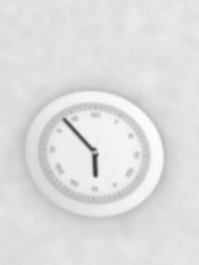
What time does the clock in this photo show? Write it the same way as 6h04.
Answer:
5h53
